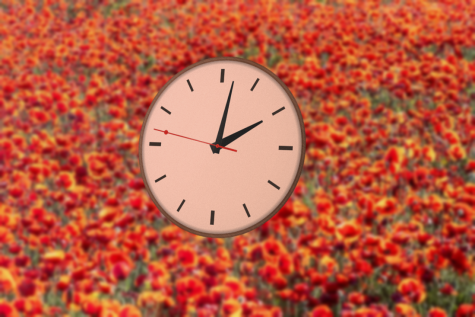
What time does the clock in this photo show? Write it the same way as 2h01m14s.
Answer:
2h01m47s
